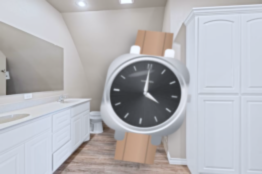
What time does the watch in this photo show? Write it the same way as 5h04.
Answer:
4h00
